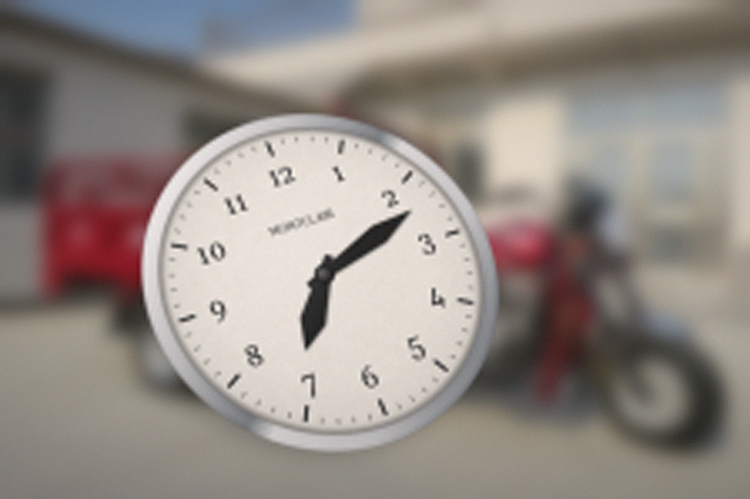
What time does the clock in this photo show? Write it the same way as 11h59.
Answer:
7h12
